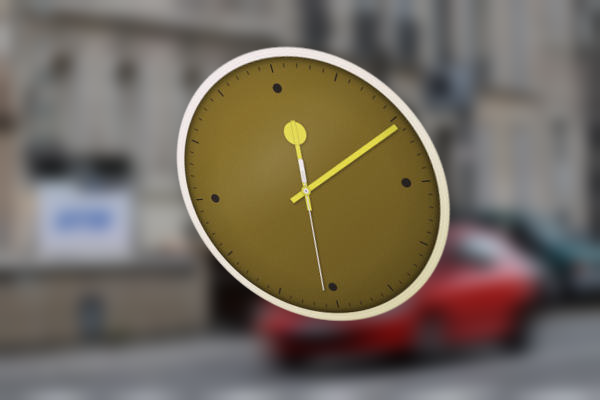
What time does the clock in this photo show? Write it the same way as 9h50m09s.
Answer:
12h10m31s
